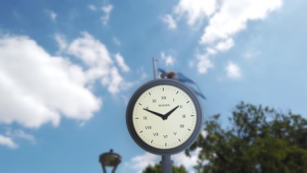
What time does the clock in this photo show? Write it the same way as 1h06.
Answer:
1h49
